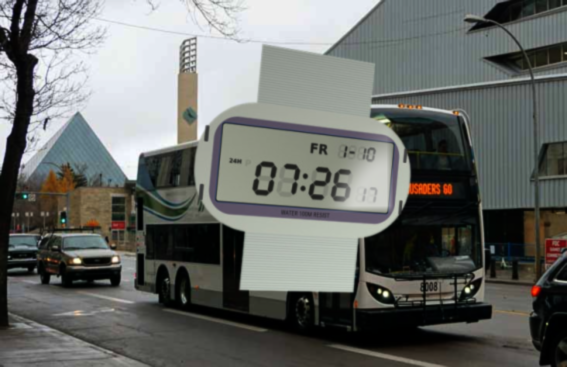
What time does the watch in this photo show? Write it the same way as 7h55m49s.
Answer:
7h26m17s
